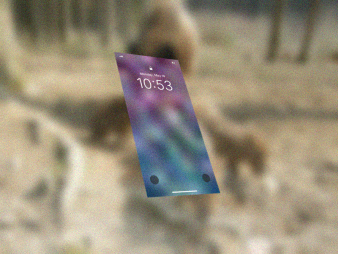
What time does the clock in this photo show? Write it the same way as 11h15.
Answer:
10h53
